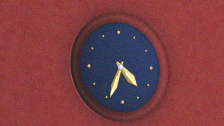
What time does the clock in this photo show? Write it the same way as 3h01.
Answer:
4h34
